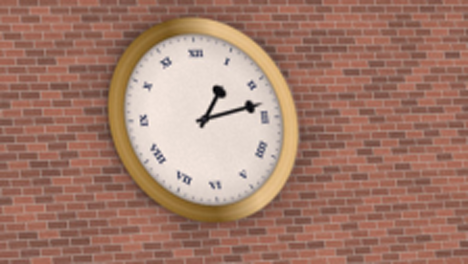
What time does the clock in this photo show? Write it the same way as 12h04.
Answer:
1h13
